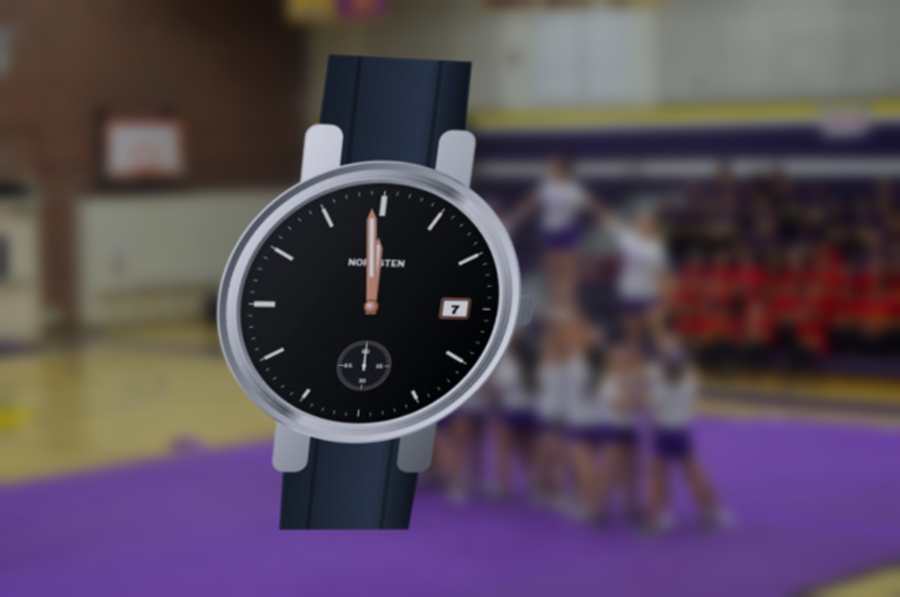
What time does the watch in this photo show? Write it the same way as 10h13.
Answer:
11h59
